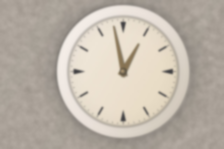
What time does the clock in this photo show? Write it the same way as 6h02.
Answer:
12h58
